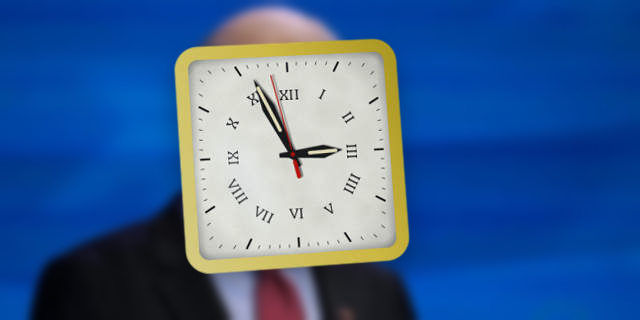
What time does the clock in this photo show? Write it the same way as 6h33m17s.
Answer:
2h55m58s
